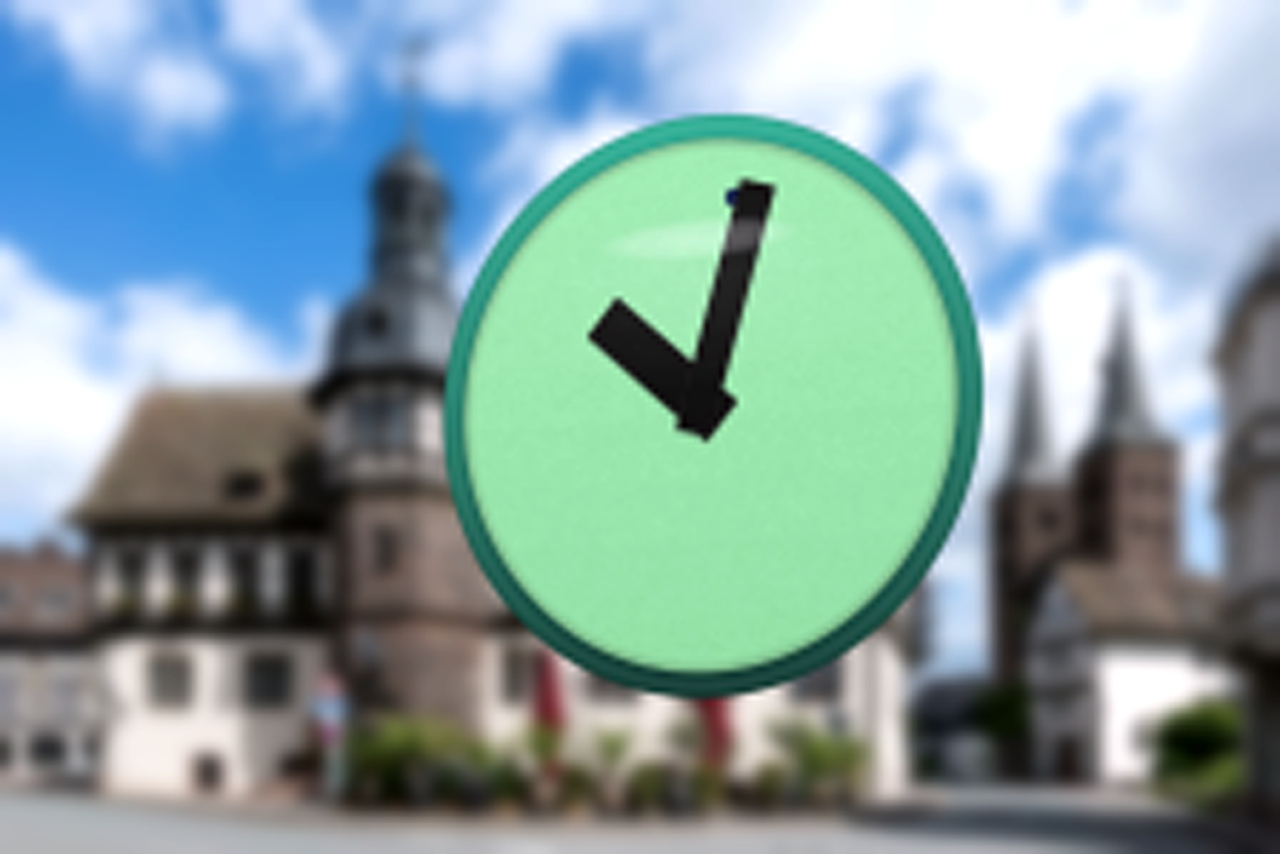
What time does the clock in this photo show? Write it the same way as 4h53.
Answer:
10h01
